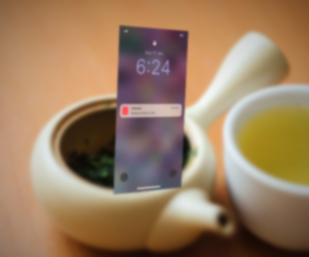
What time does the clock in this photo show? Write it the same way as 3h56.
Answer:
6h24
